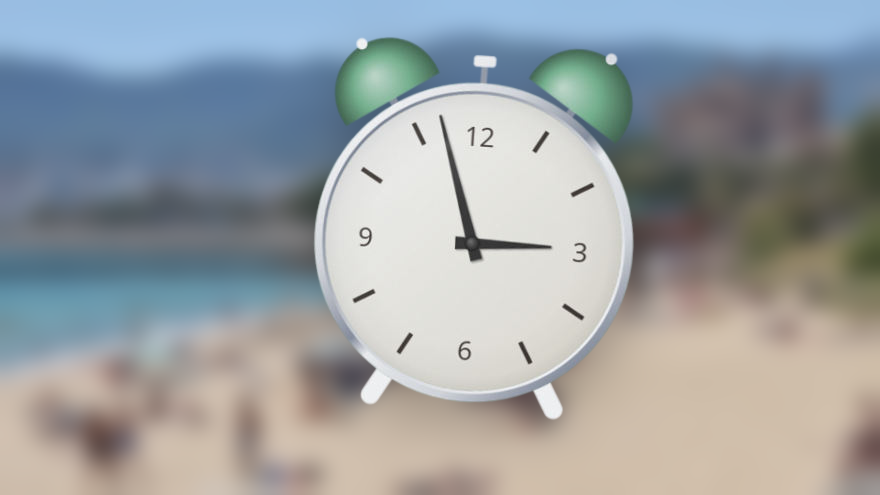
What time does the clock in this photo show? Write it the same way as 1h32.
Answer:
2h57
